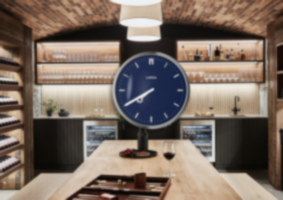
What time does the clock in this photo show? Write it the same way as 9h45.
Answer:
7h40
